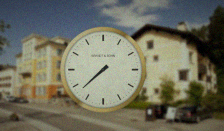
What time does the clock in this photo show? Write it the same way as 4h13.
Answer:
7h38
